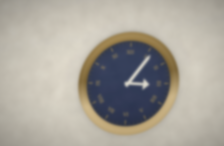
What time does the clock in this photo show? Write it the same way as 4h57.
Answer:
3h06
